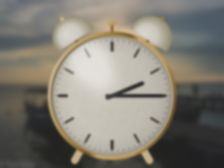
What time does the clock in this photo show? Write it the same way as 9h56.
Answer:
2h15
